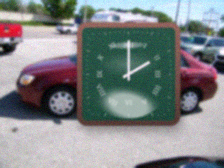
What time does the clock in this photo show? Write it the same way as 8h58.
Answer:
2h00
